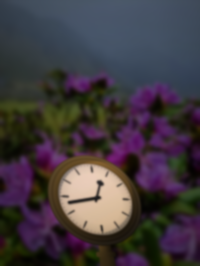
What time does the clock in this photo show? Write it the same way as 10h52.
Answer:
12h43
